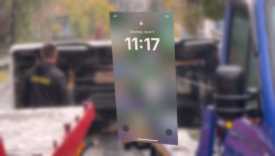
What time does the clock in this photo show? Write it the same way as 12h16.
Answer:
11h17
